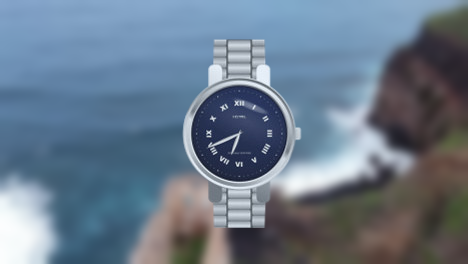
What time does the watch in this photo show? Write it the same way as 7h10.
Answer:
6h41
